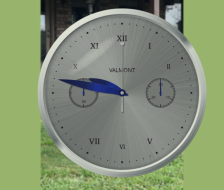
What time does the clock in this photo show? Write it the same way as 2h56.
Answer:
9h47
